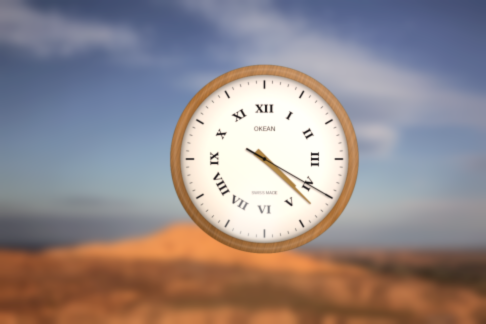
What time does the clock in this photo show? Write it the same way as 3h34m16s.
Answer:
4h22m20s
